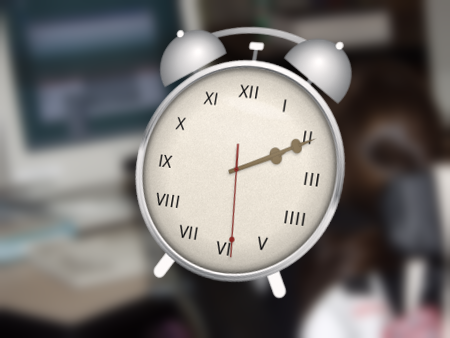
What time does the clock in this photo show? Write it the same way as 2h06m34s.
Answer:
2h10m29s
